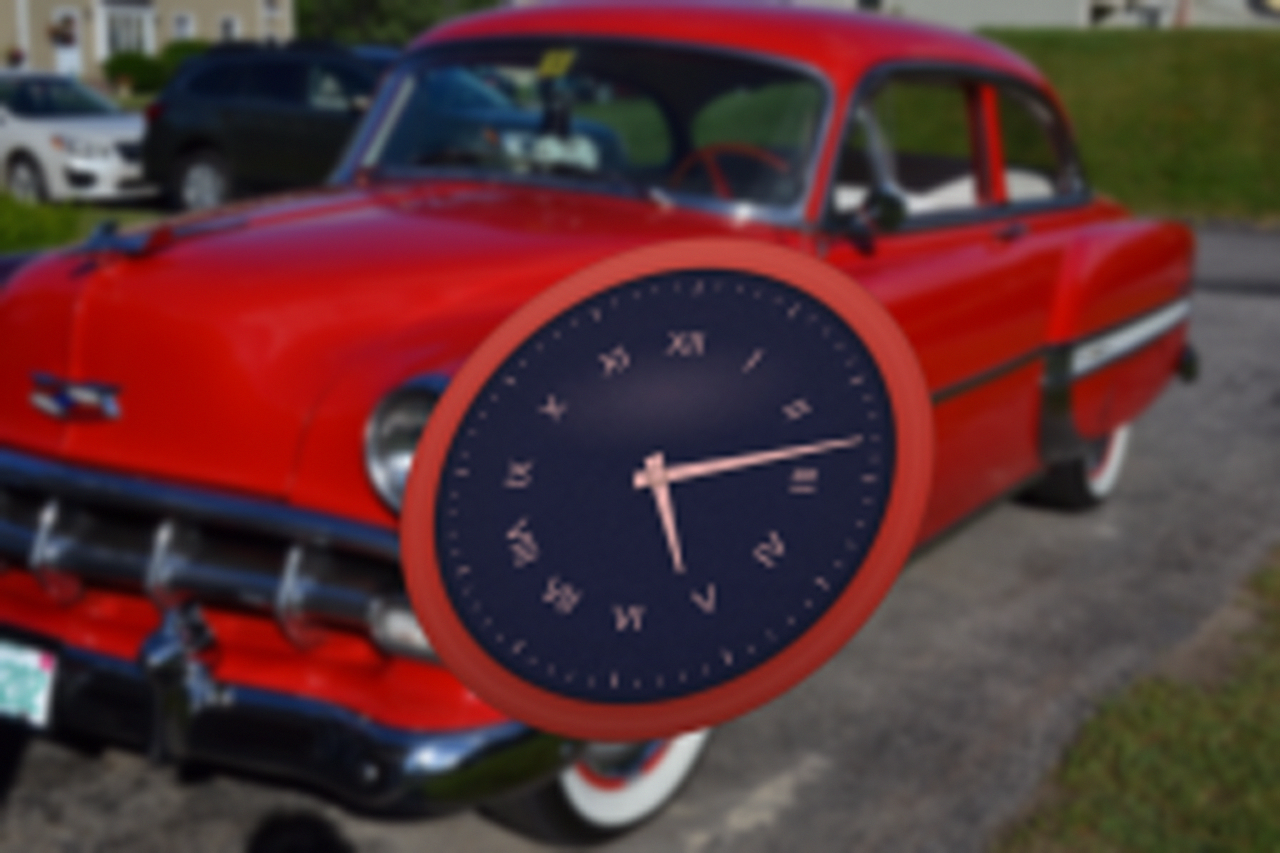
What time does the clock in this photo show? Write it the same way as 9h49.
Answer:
5h13
